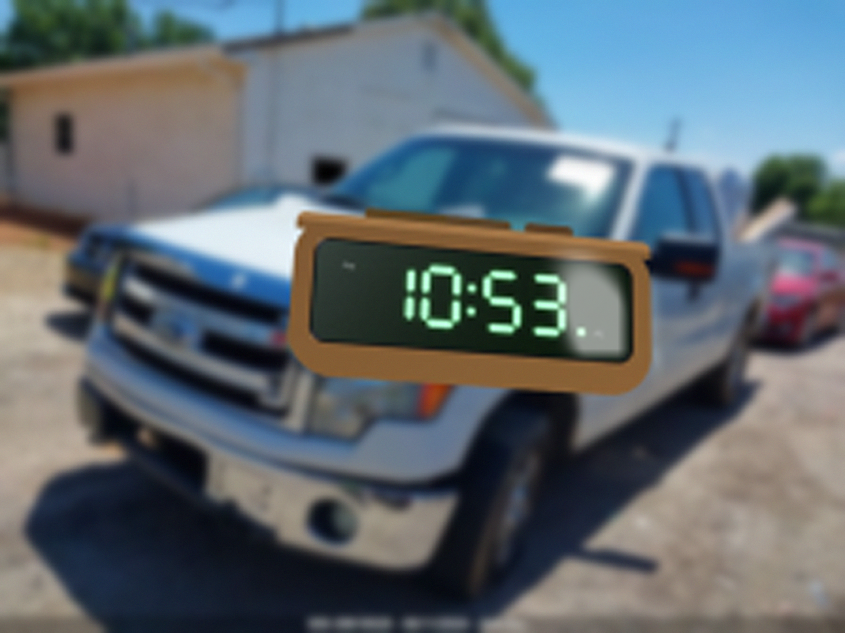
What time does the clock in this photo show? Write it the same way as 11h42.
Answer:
10h53
